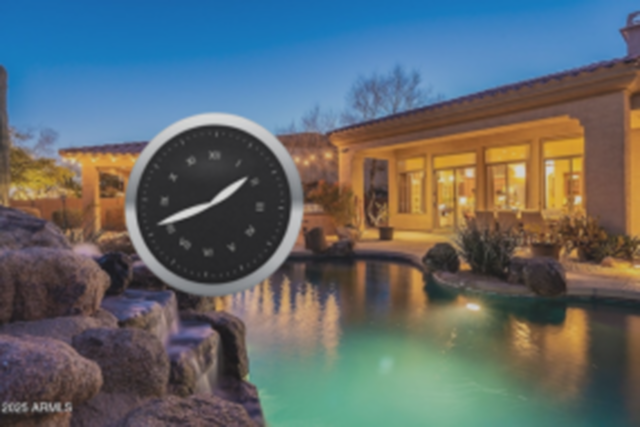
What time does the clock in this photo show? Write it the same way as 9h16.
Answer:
1h41
